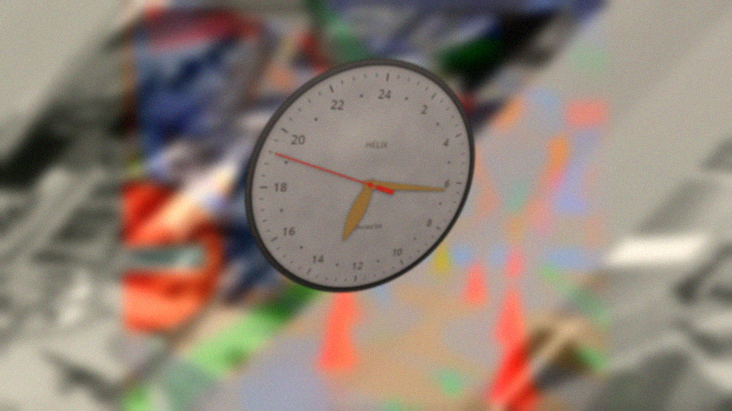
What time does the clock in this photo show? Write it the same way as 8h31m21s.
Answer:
13h15m48s
